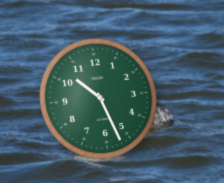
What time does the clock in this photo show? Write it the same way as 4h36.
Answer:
10h27
